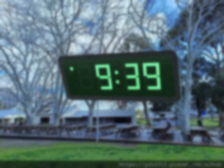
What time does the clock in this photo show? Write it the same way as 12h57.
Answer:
9h39
